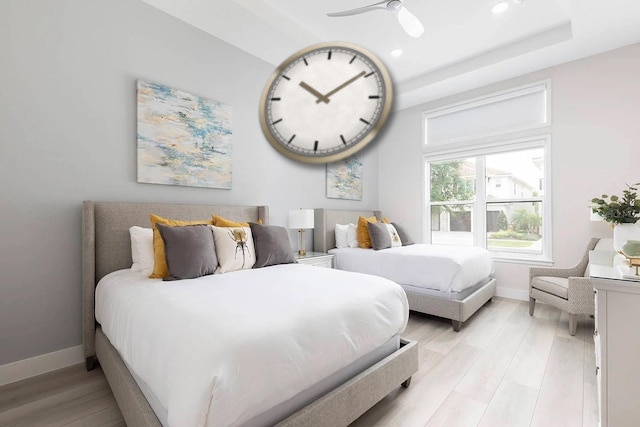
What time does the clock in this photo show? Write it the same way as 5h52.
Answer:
10h09
